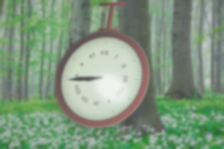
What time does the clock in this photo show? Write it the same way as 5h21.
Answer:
8h44
